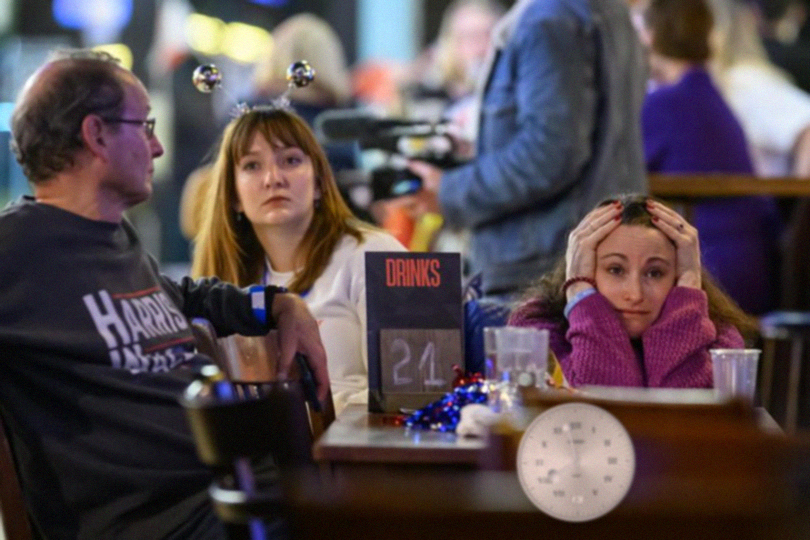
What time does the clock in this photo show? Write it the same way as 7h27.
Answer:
7h58
